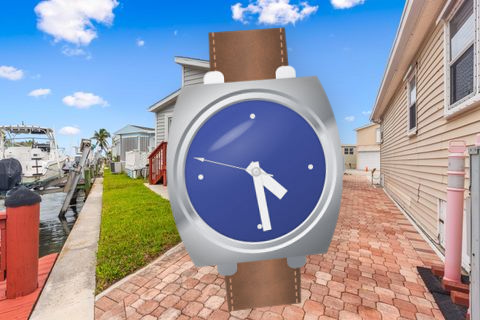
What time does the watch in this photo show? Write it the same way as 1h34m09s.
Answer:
4h28m48s
